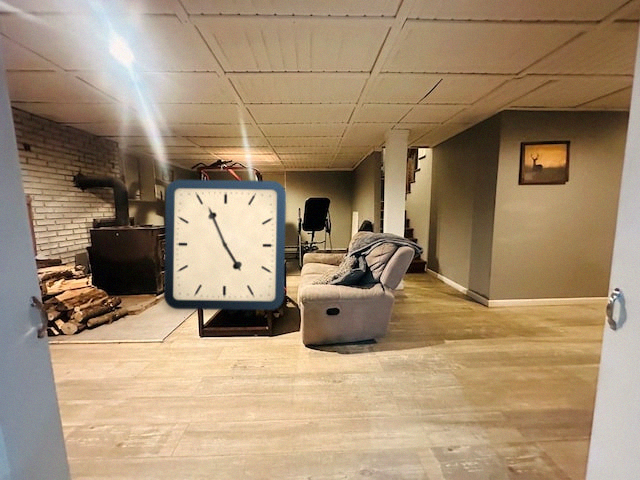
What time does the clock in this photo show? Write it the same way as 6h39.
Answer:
4h56
